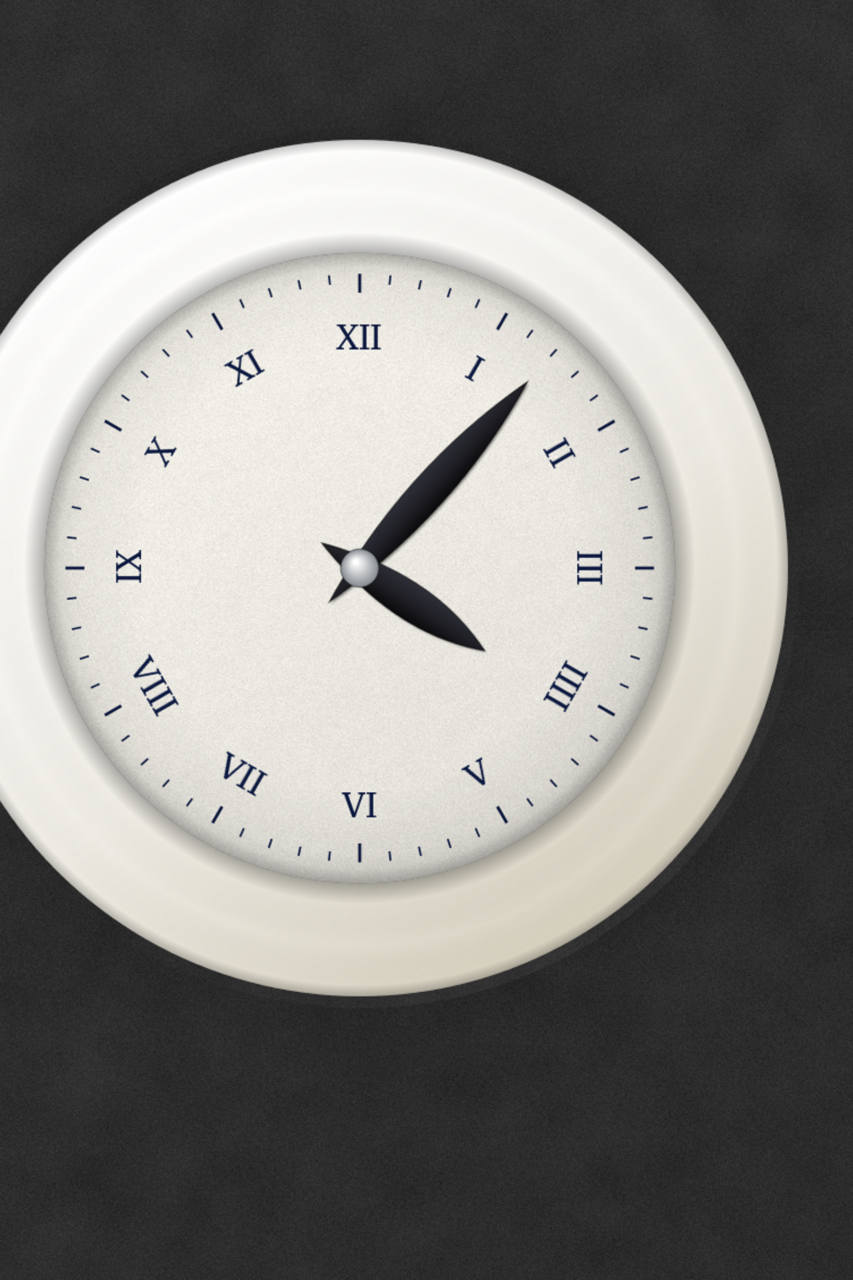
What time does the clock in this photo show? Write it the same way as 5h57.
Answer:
4h07
